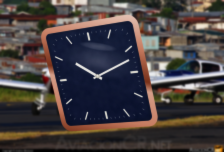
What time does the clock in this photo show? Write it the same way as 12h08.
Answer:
10h12
